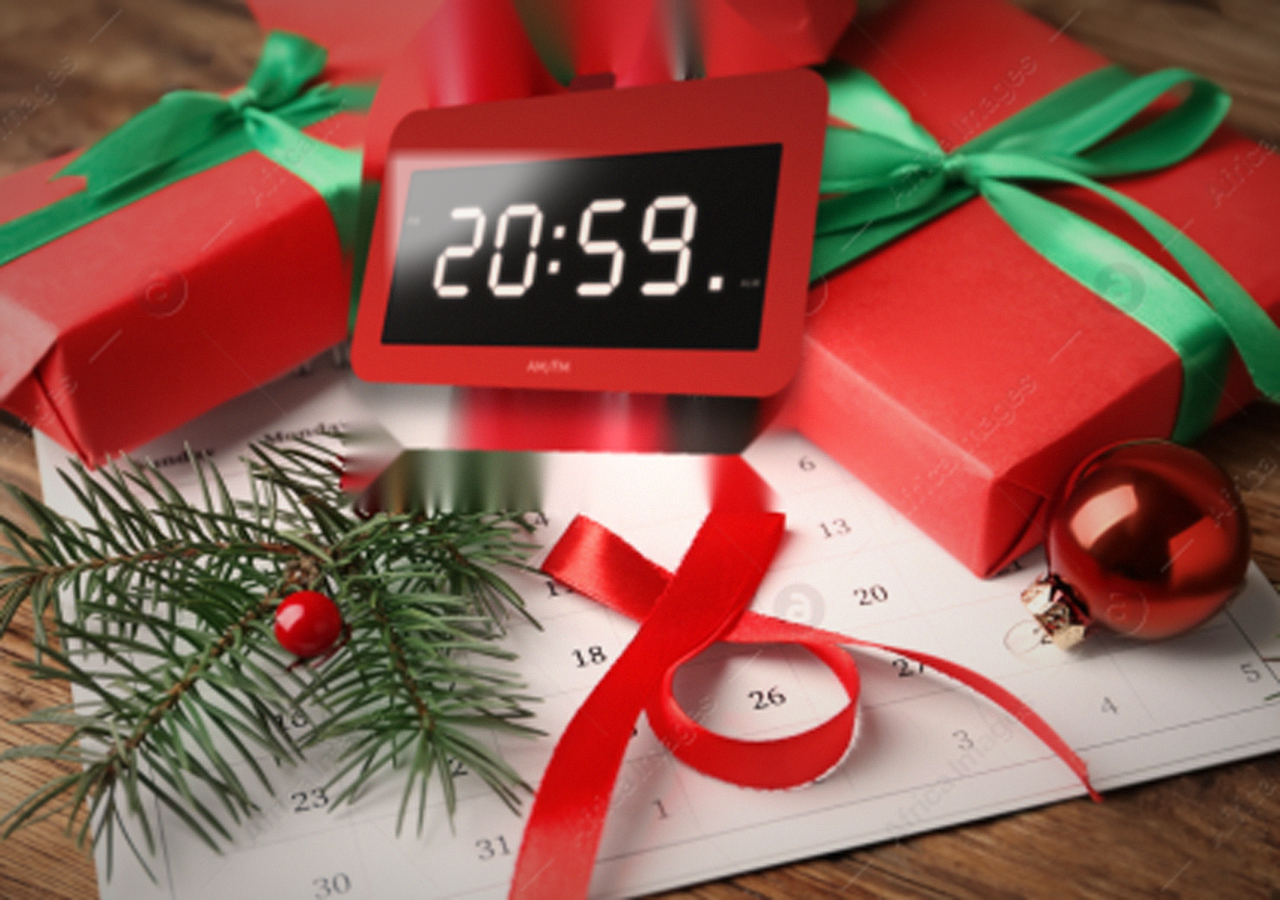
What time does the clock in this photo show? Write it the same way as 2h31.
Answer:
20h59
